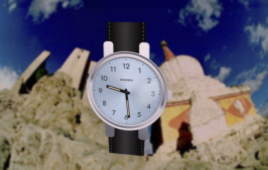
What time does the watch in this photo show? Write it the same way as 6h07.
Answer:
9h29
